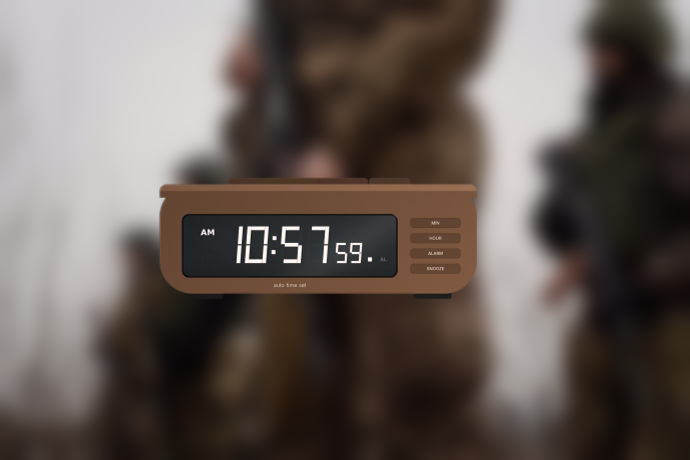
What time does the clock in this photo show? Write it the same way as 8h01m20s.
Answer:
10h57m59s
